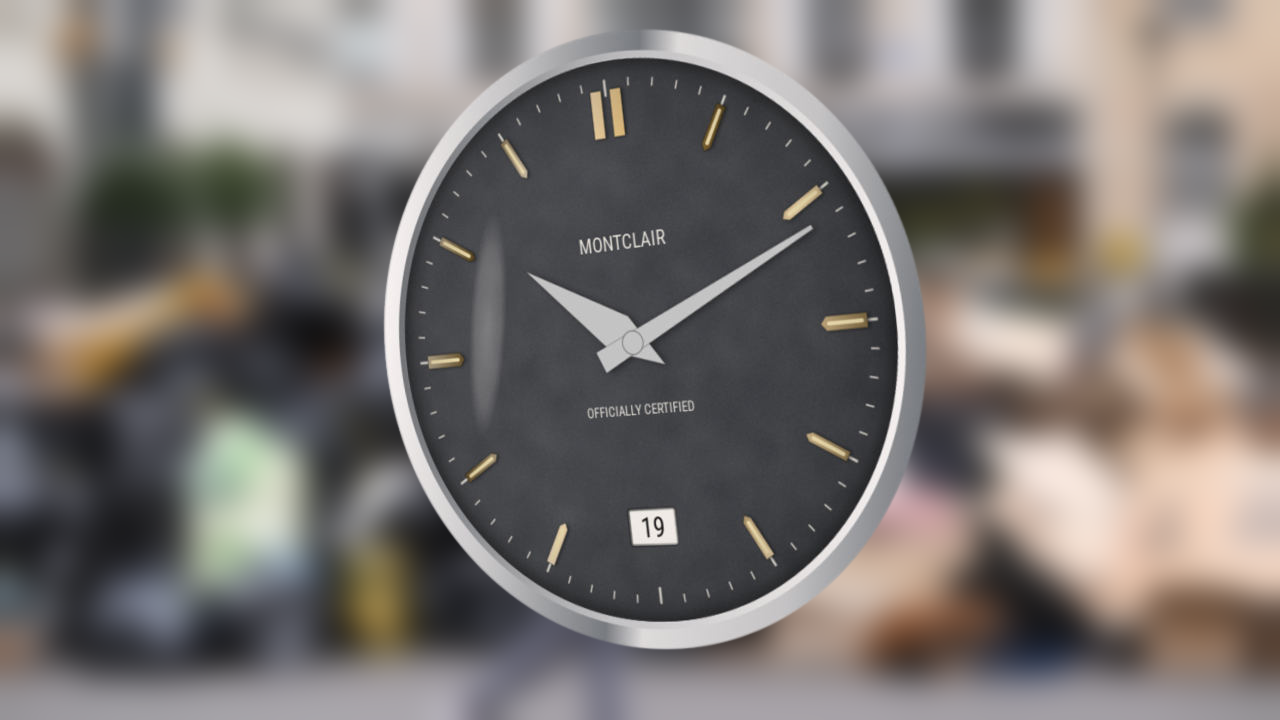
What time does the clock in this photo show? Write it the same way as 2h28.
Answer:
10h11
